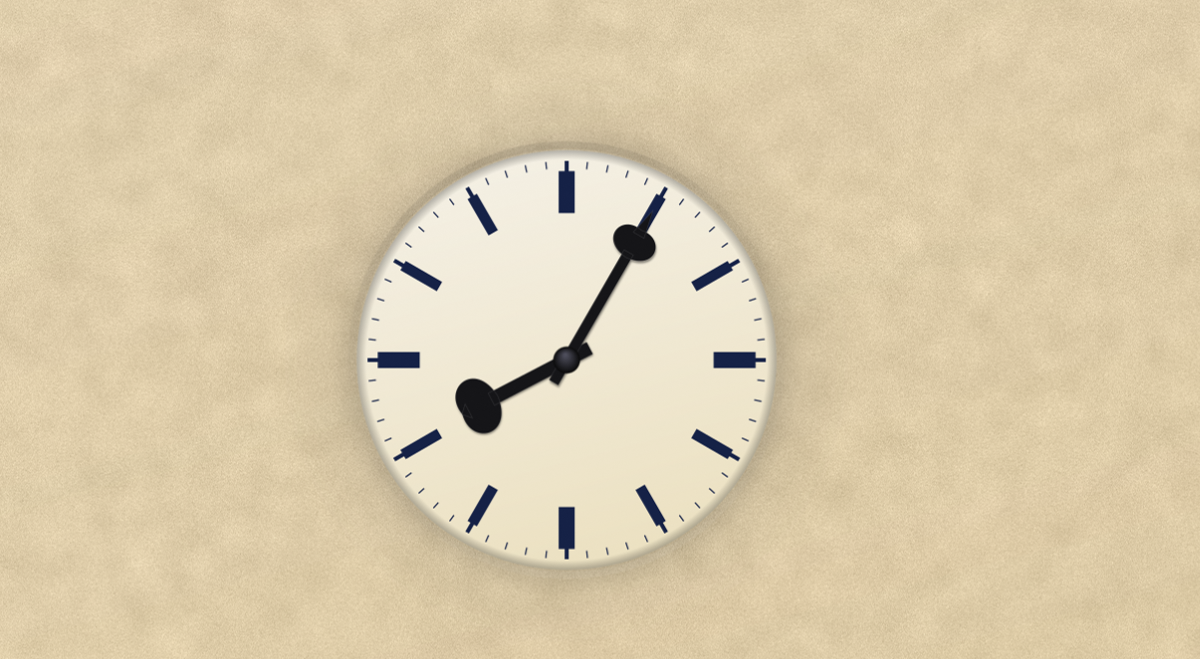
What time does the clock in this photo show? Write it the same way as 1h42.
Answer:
8h05
